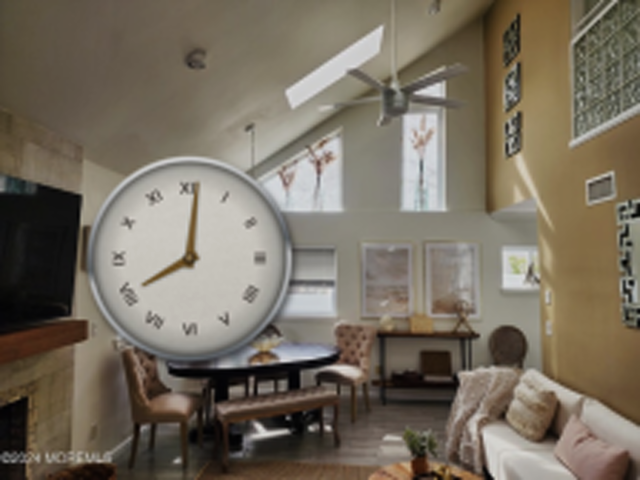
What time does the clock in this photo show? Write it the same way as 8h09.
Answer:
8h01
